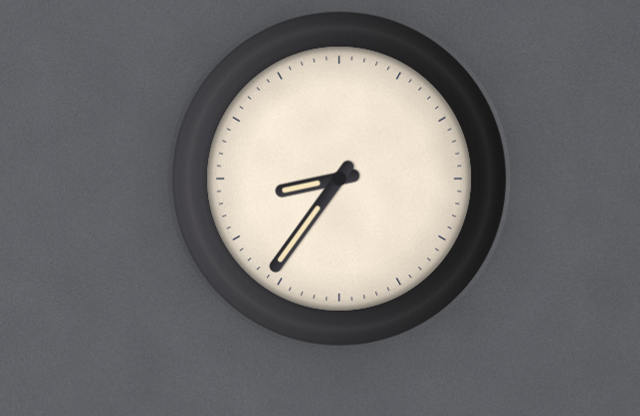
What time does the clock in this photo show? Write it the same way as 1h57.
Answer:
8h36
